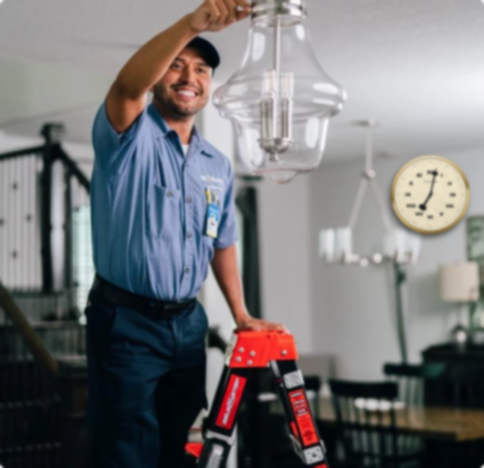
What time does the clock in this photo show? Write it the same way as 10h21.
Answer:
7h02
